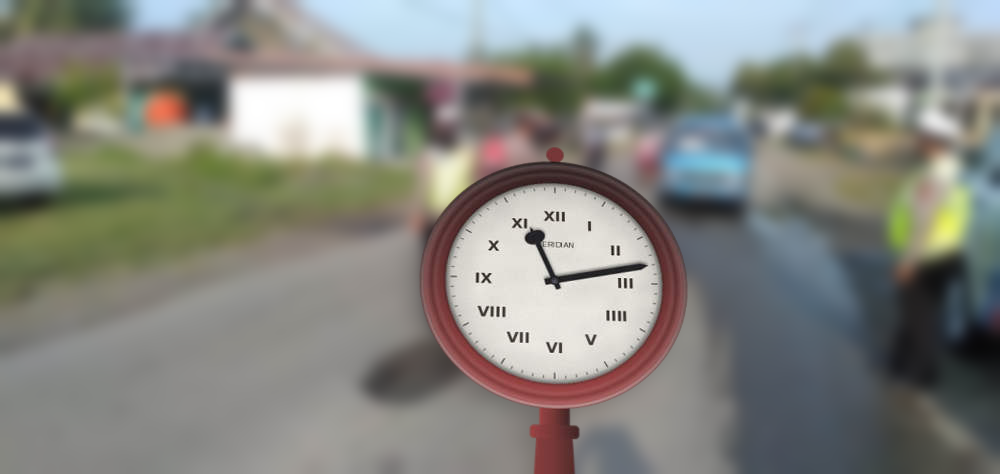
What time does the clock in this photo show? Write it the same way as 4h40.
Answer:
11h13
